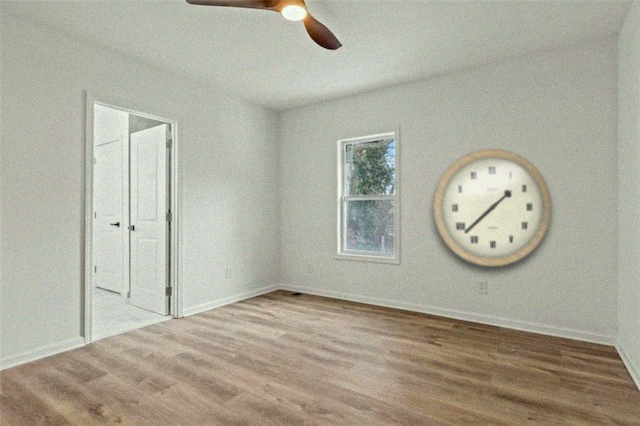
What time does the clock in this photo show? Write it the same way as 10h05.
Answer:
1h38
